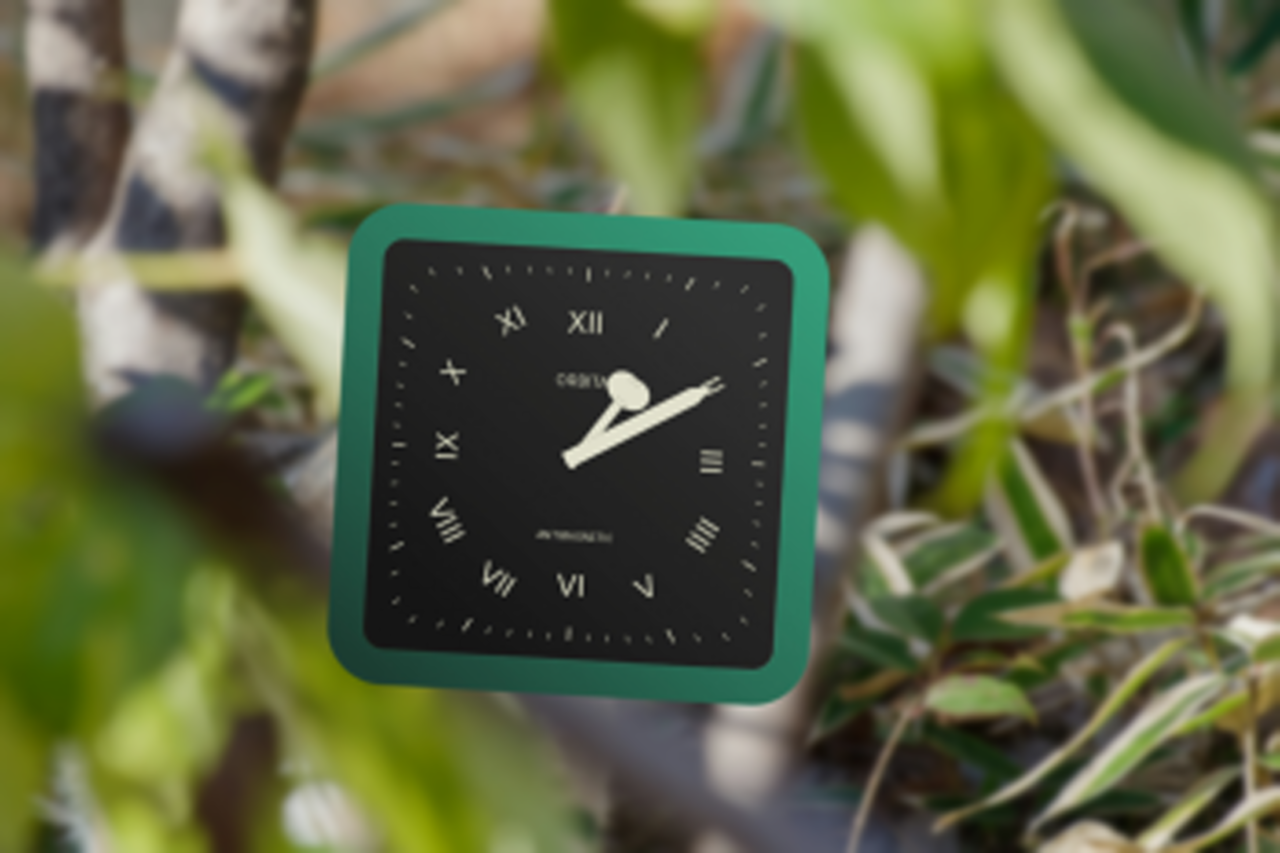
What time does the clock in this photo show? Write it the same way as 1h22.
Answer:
1h10
